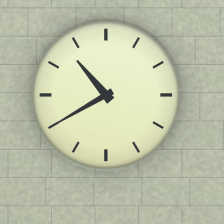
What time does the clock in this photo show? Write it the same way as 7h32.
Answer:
10h40
